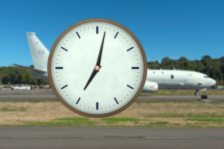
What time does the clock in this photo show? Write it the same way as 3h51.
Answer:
7h02
